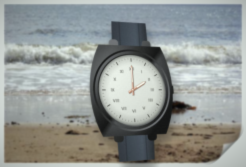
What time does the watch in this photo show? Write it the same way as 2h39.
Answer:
2h00
